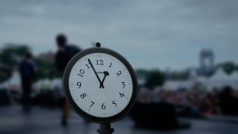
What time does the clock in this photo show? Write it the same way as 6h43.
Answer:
12h56
